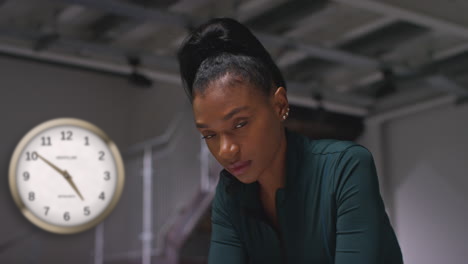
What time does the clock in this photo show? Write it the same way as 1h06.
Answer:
4h51
